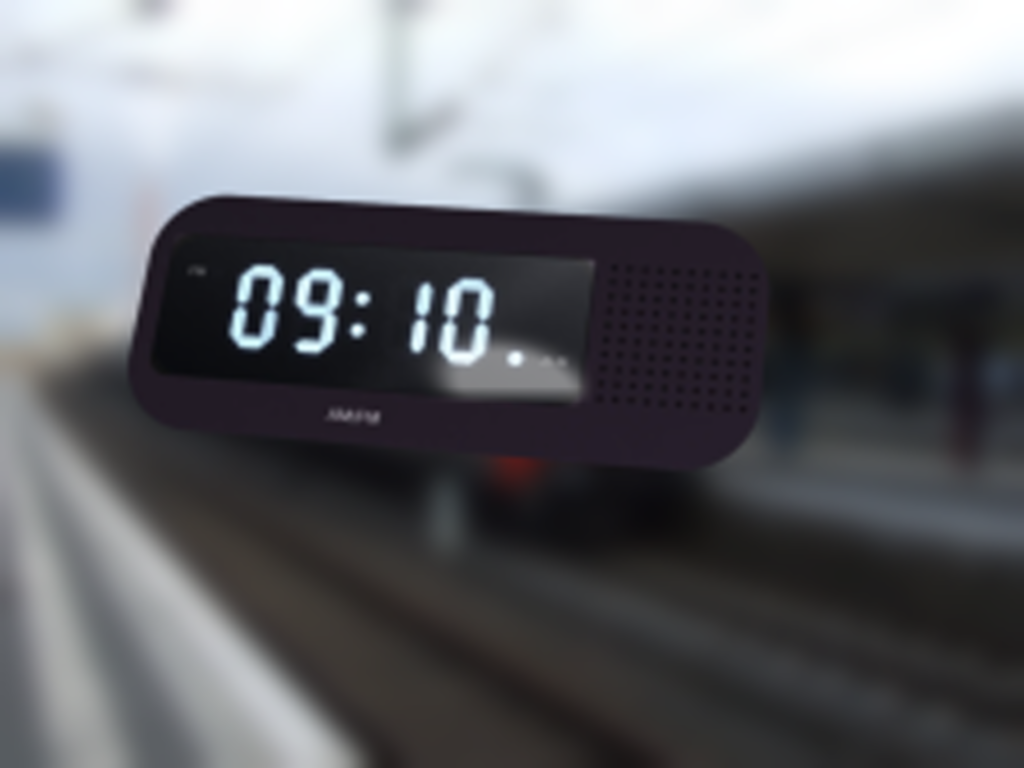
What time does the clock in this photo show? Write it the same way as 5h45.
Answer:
9h10
